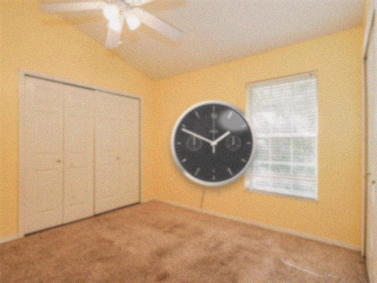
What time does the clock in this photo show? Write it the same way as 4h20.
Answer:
1h49
